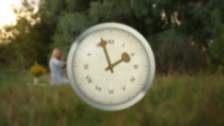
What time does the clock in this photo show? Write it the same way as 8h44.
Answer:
1h57
